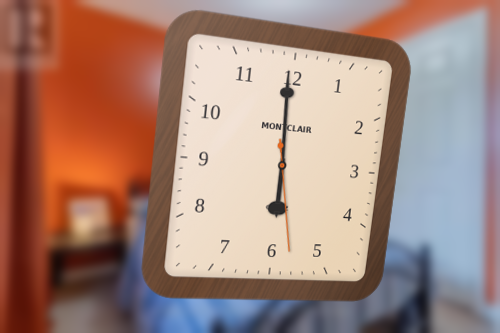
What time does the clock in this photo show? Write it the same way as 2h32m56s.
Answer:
5h59m28s
